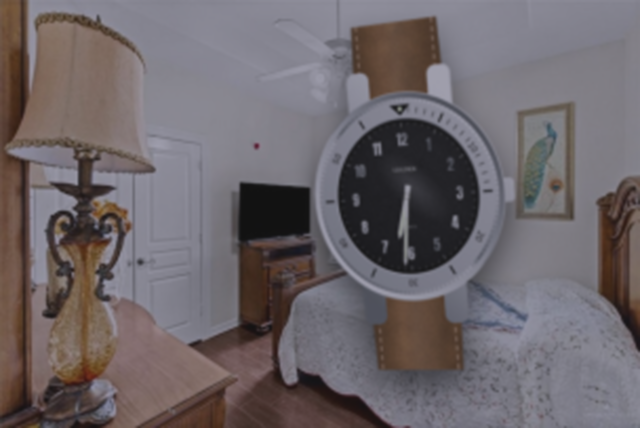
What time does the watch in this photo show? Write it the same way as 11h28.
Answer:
6h31
